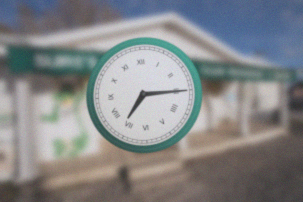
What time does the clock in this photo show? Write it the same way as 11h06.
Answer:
7h15
